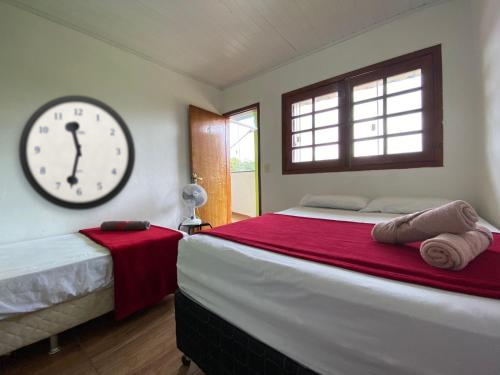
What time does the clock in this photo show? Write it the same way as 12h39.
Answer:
11h32
